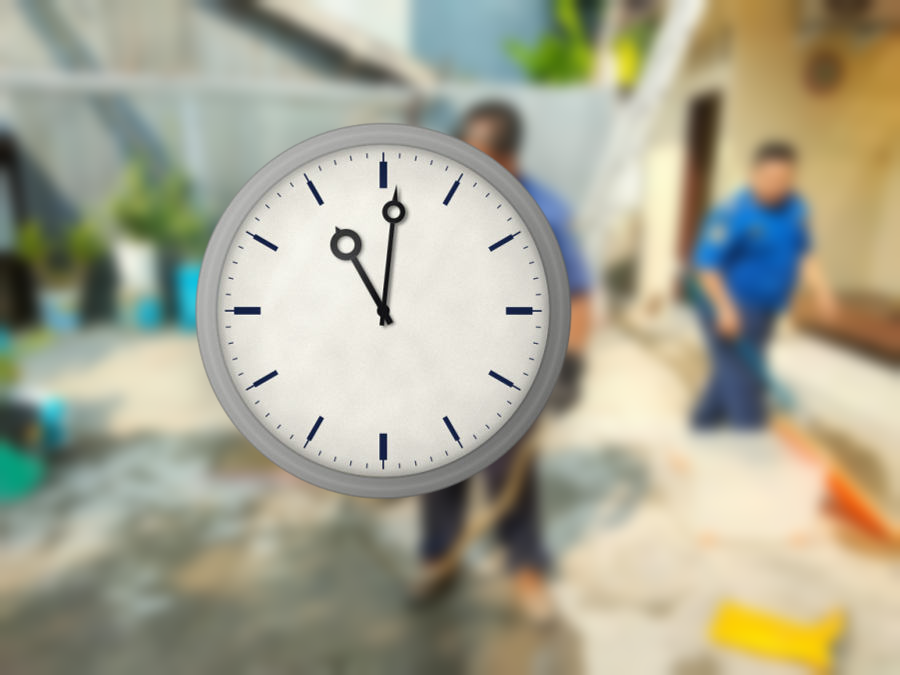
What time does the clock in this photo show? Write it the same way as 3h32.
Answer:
11h01
